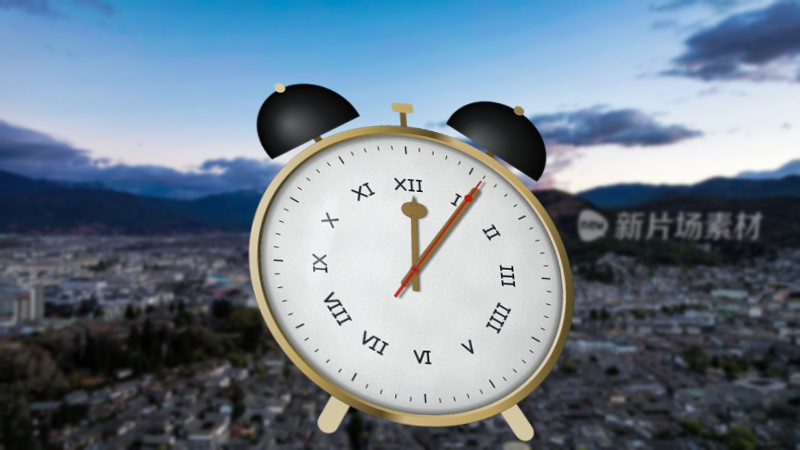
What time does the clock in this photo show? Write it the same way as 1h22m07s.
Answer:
12h06m06s
